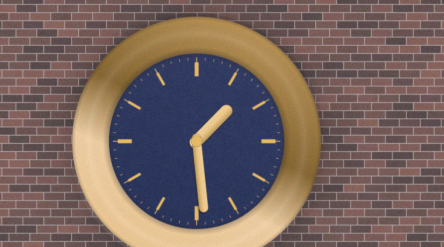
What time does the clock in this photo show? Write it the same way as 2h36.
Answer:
1h29
